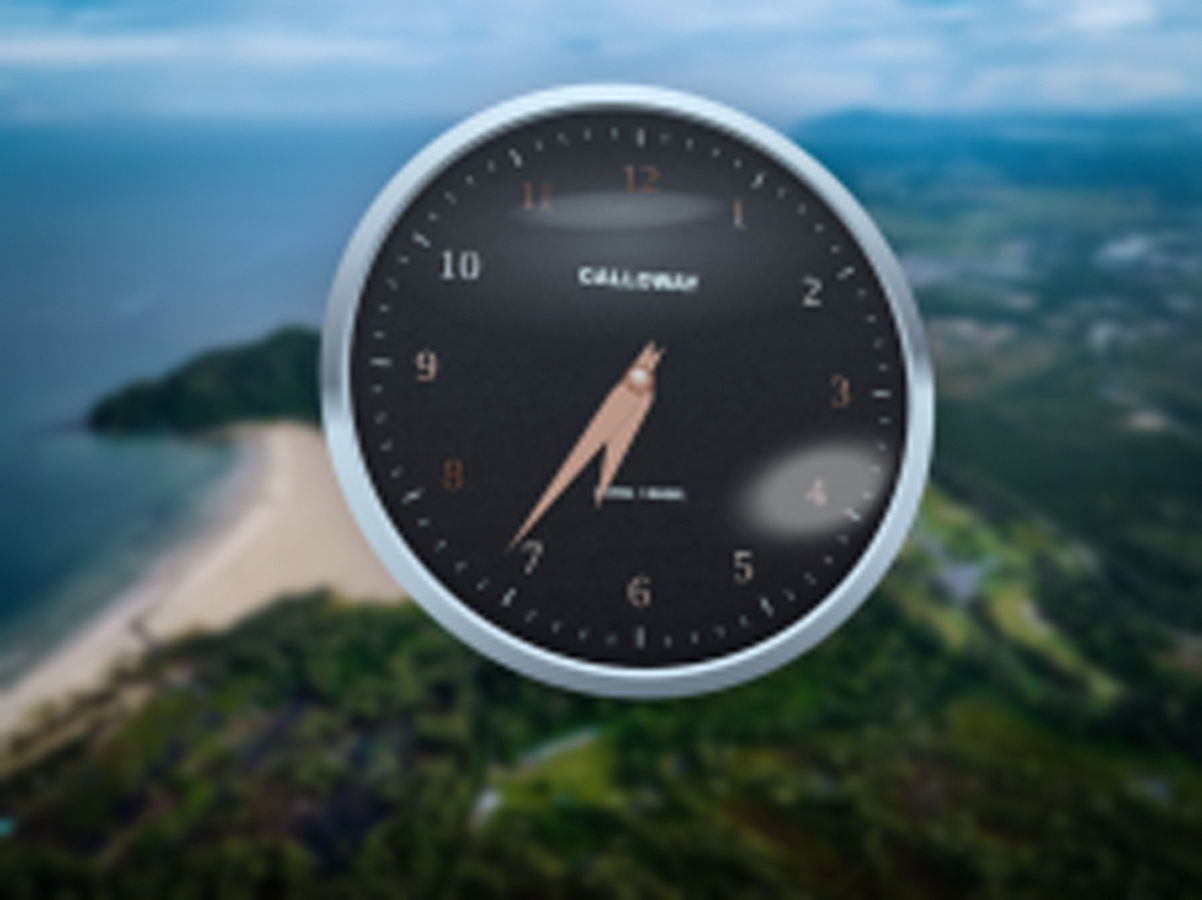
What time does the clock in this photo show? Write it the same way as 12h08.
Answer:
6h36
